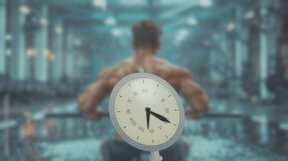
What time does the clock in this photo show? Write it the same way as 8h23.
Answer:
6h20
